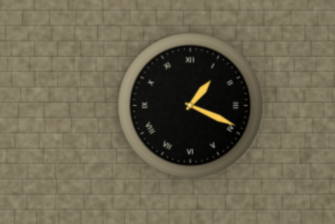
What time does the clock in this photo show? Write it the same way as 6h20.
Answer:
1h19
